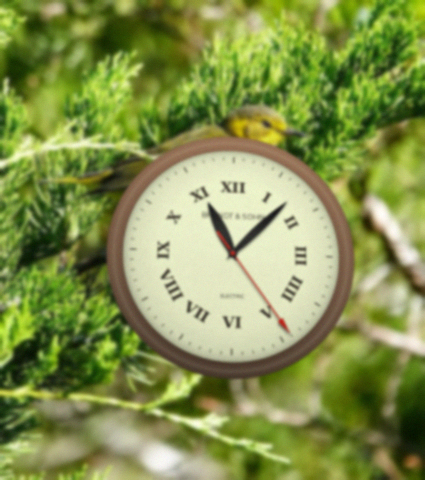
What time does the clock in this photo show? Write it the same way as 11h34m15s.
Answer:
11h07m24s
